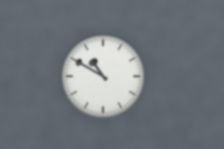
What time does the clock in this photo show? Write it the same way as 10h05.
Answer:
10h50
